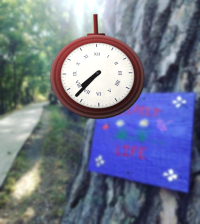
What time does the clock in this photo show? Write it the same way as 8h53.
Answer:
7h37
